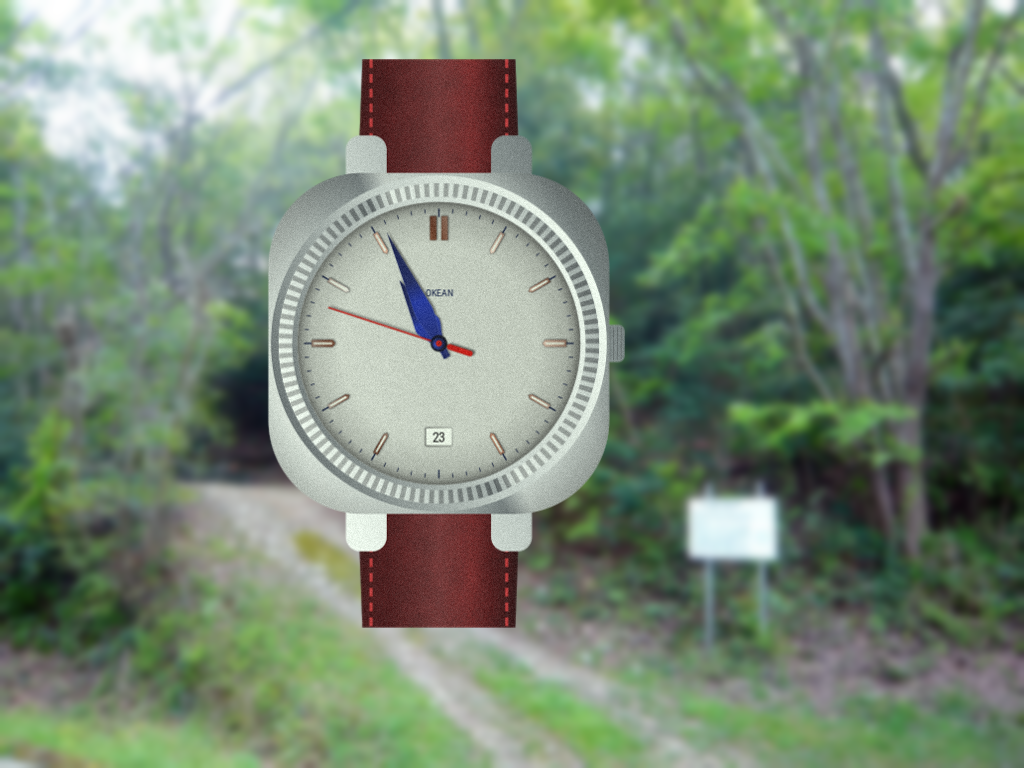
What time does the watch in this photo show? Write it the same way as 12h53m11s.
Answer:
10h55m48s
